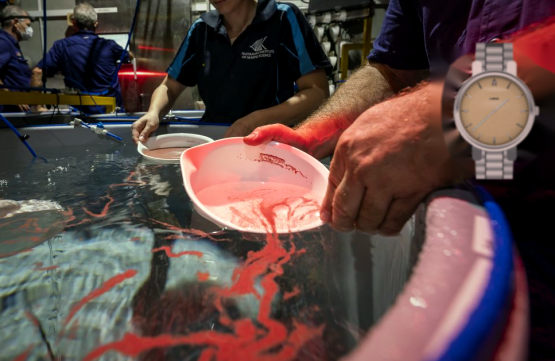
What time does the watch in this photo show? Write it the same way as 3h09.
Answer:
1h38
